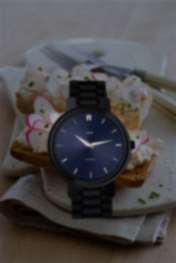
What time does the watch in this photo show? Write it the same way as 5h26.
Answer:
10h13
